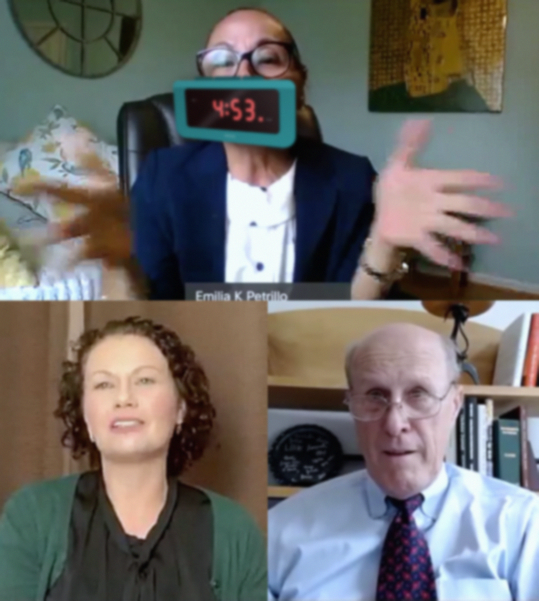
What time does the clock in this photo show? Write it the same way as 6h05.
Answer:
4h53
